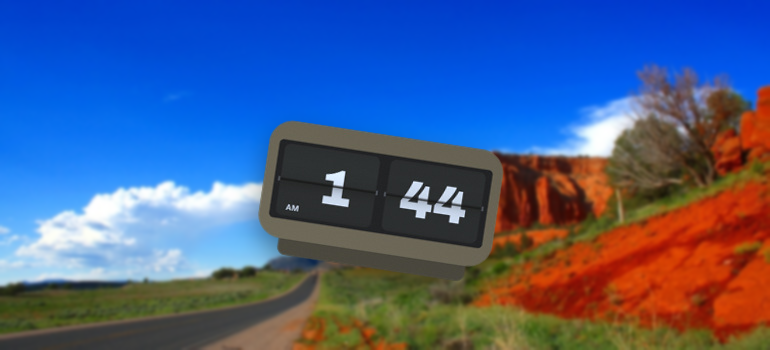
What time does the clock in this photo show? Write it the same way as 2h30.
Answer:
1h44
